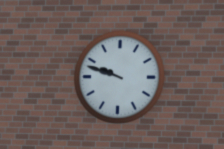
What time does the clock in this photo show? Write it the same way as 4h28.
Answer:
9h48
